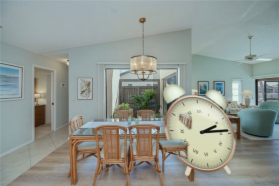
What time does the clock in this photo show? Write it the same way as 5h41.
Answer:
2h14
